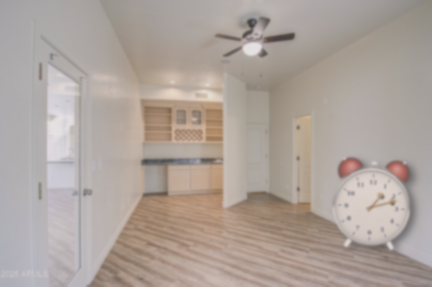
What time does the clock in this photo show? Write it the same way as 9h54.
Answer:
1h12
